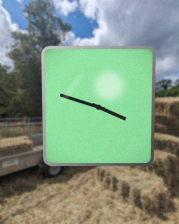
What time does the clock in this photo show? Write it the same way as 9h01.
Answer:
3h48
